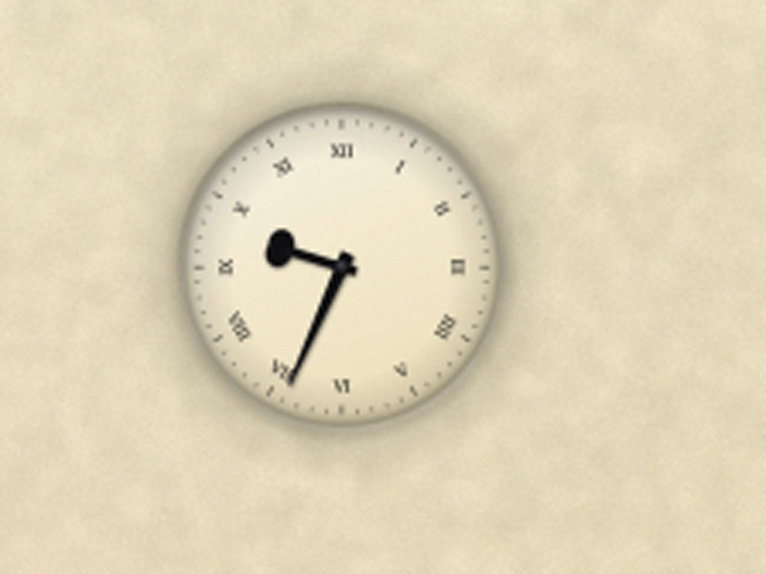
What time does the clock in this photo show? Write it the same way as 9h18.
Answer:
9h34
